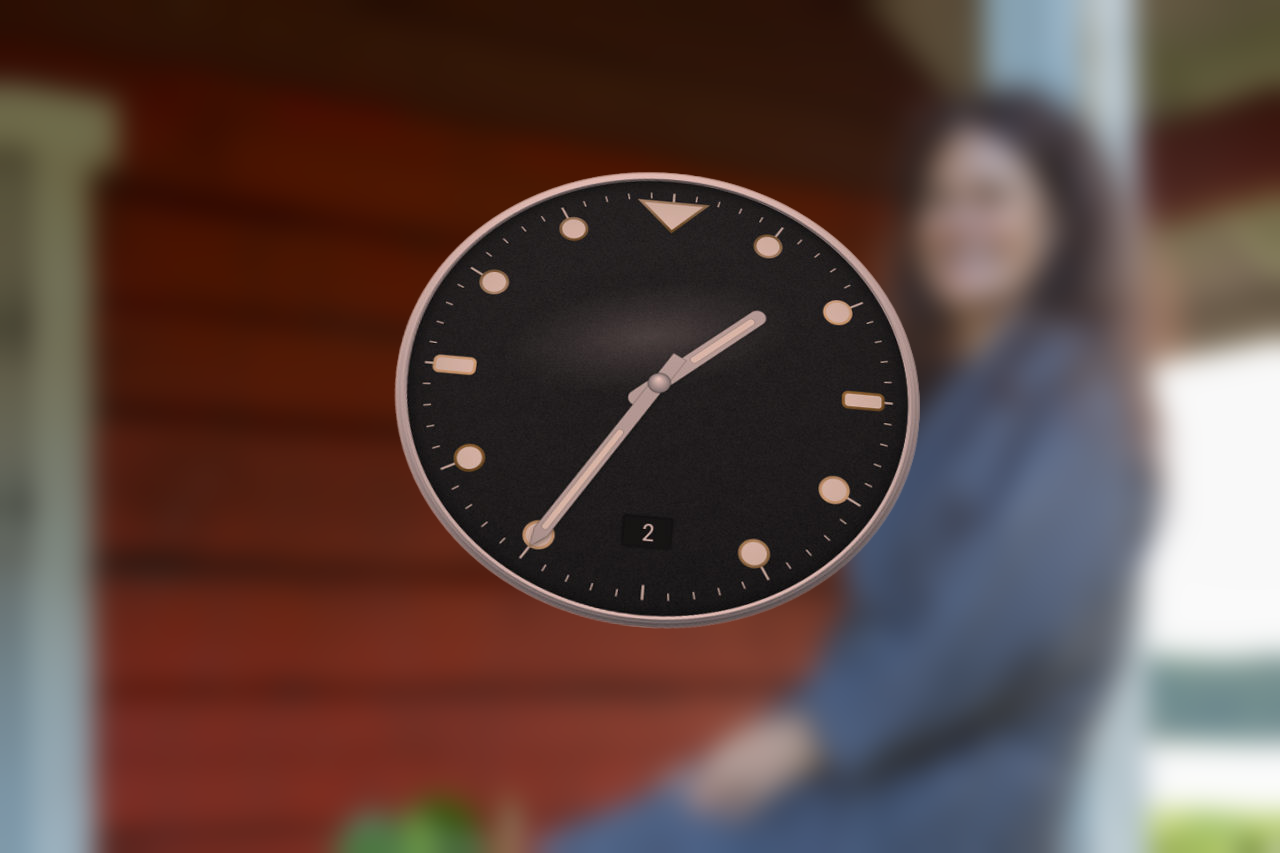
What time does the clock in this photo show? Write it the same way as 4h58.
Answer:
1h35
